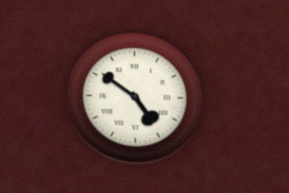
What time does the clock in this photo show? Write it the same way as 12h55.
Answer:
4h51
